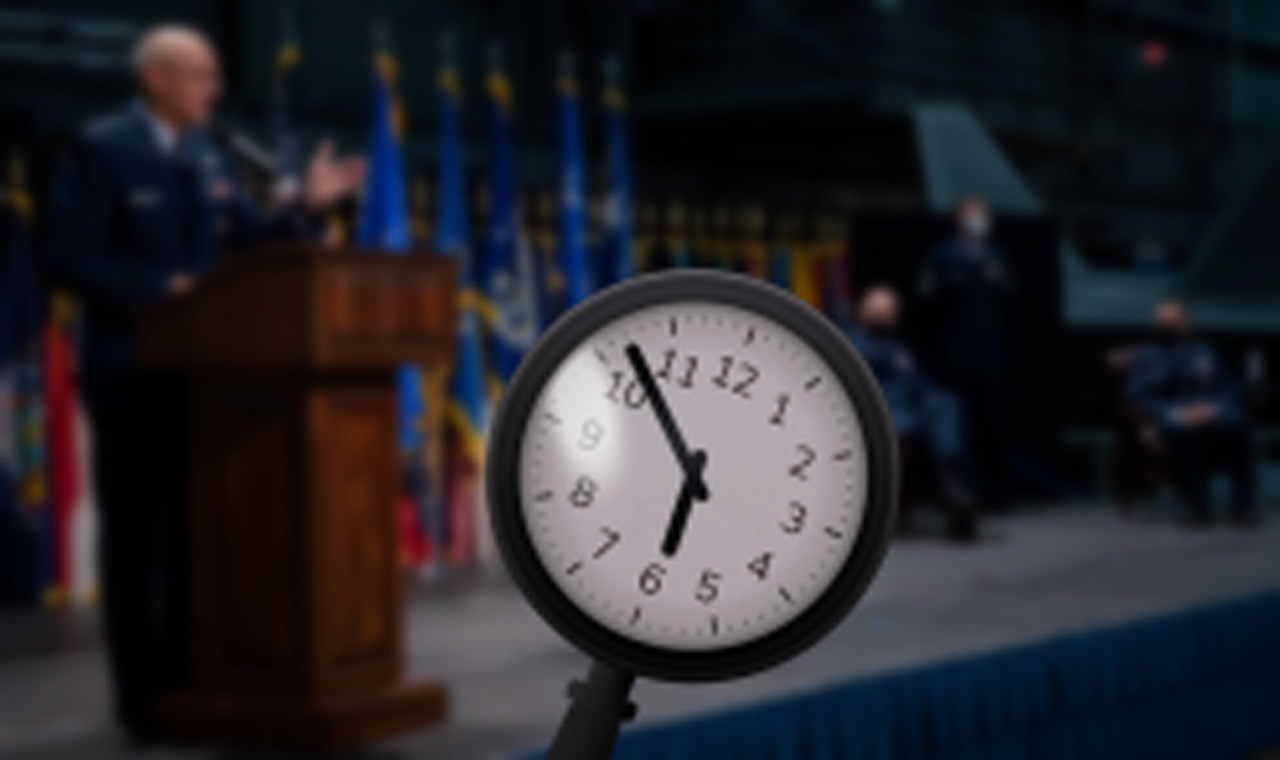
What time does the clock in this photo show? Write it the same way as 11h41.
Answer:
5h52
